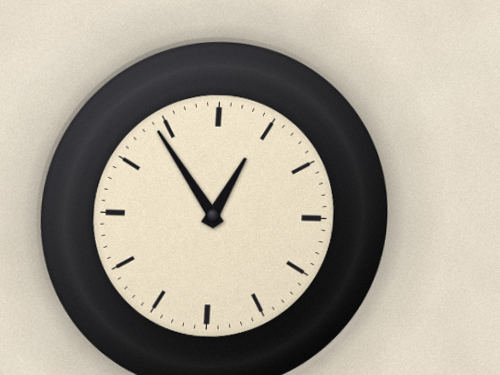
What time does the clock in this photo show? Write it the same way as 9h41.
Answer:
12h54
